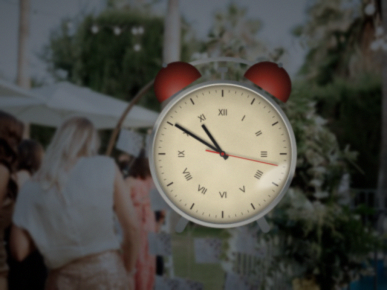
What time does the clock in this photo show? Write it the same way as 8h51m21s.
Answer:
10h50m17s
